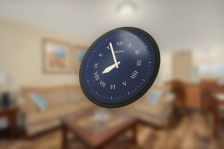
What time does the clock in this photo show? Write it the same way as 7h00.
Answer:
7h56
